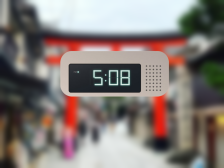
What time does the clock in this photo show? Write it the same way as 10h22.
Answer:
5h08
